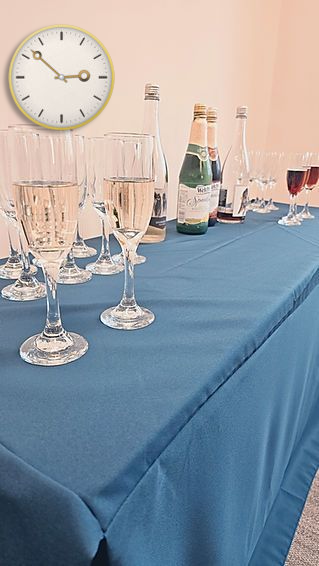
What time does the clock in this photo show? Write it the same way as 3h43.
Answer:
2h52
